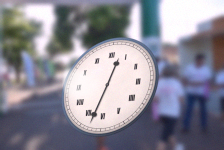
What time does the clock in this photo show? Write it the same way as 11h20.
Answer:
12h33
